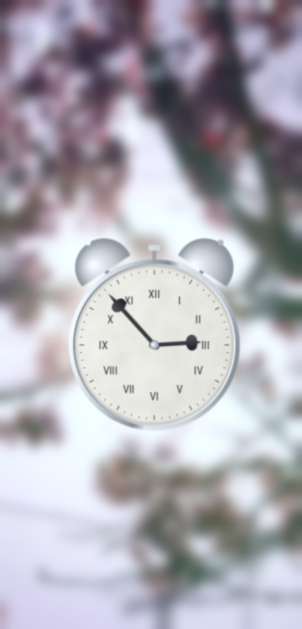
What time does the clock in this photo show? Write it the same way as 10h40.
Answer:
2h53
